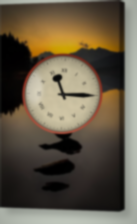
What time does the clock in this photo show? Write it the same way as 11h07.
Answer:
11h15
